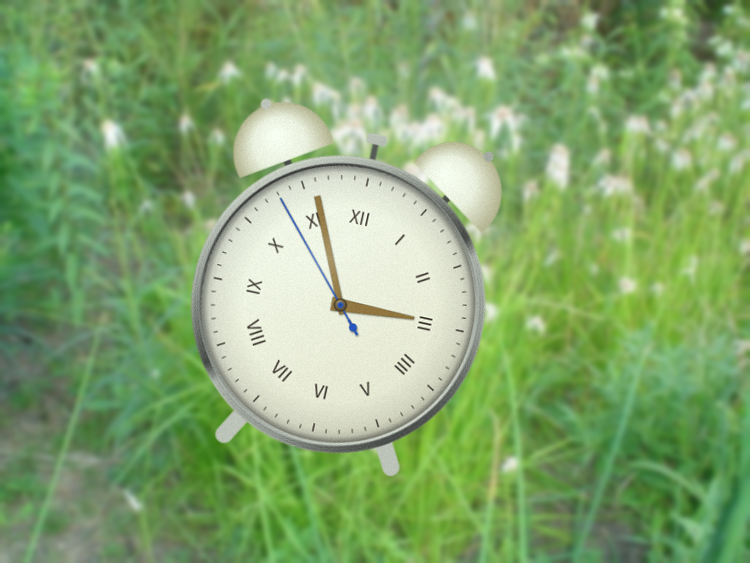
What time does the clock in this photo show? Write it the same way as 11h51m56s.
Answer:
2h55m53s
